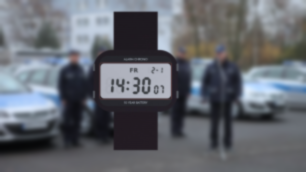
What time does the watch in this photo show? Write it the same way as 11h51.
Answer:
14h30
